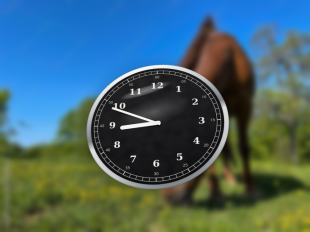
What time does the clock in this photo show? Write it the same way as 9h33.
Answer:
8h49
